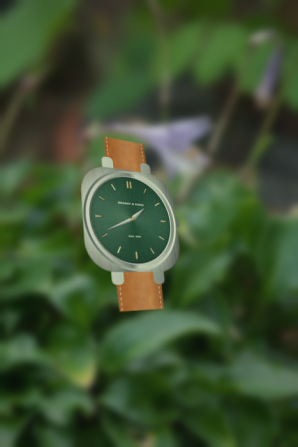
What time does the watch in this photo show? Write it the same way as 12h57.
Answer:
1h41
